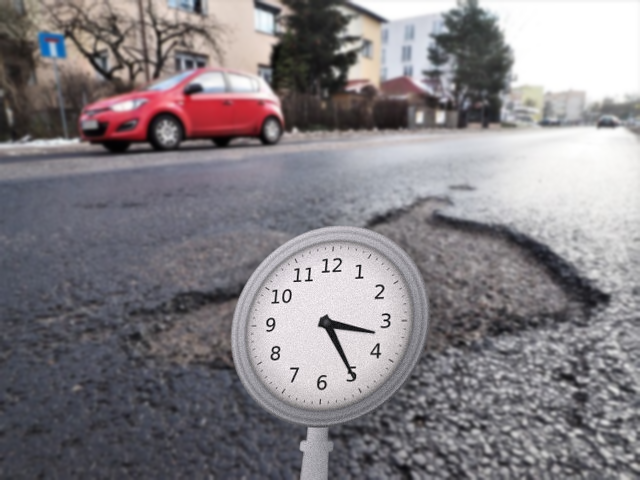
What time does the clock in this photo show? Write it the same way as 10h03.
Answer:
3h25
